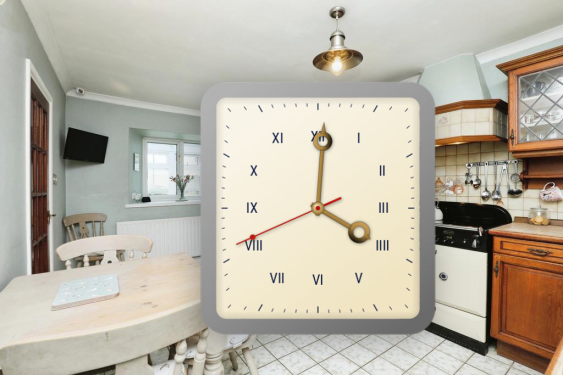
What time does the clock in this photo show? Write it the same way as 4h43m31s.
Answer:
4h00m41s
